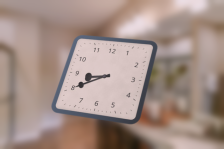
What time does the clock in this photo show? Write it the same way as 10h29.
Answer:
8h40
